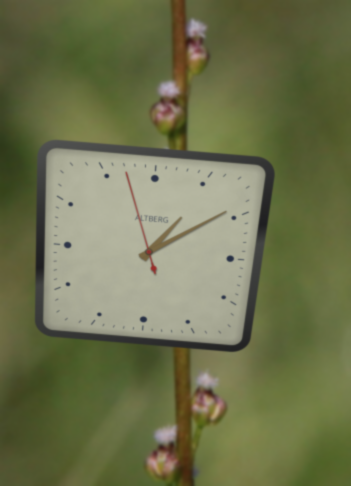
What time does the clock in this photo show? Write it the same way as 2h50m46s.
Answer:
1h08m57s
